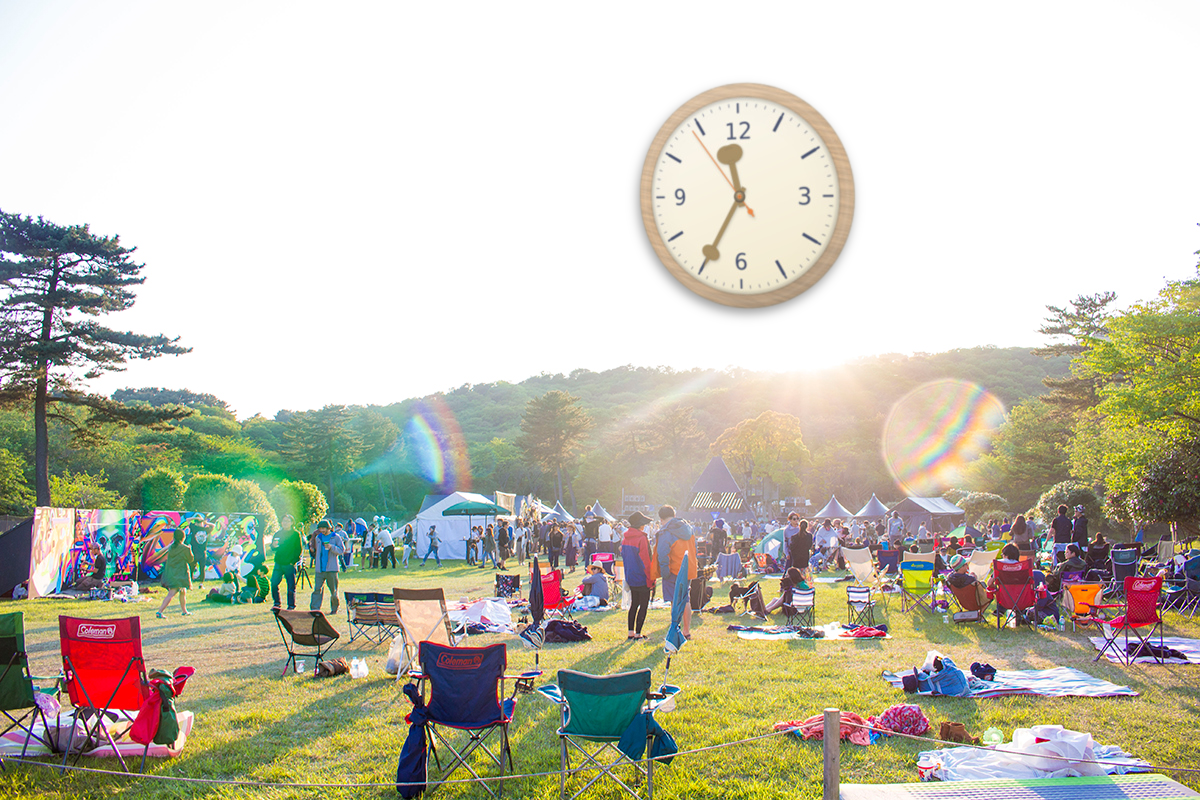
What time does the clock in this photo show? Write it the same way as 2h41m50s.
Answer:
11h34m54s
